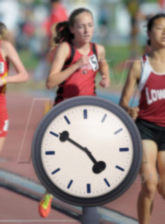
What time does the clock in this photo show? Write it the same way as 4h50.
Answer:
4h51
